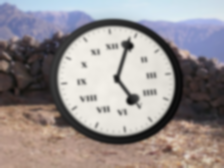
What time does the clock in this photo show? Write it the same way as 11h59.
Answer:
5h04
